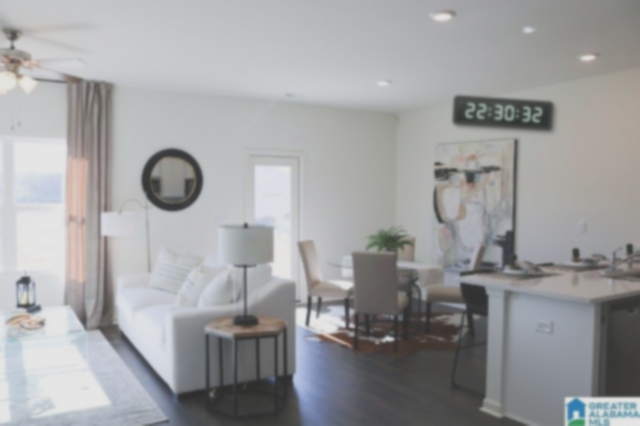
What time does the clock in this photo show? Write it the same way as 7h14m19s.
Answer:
22h30m32s
